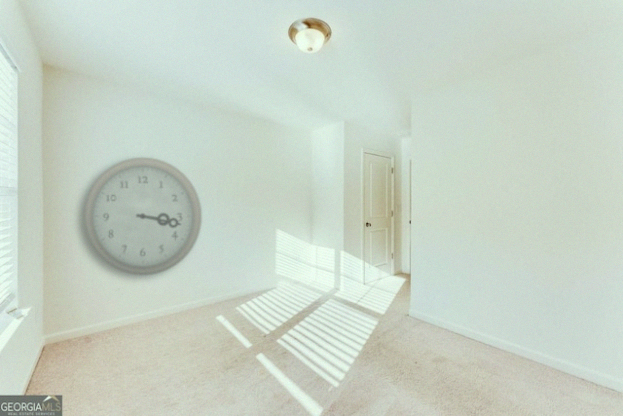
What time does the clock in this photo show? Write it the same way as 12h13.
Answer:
3h17
